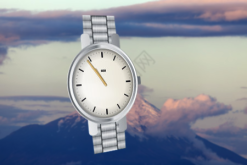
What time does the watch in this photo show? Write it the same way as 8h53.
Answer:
10h54
